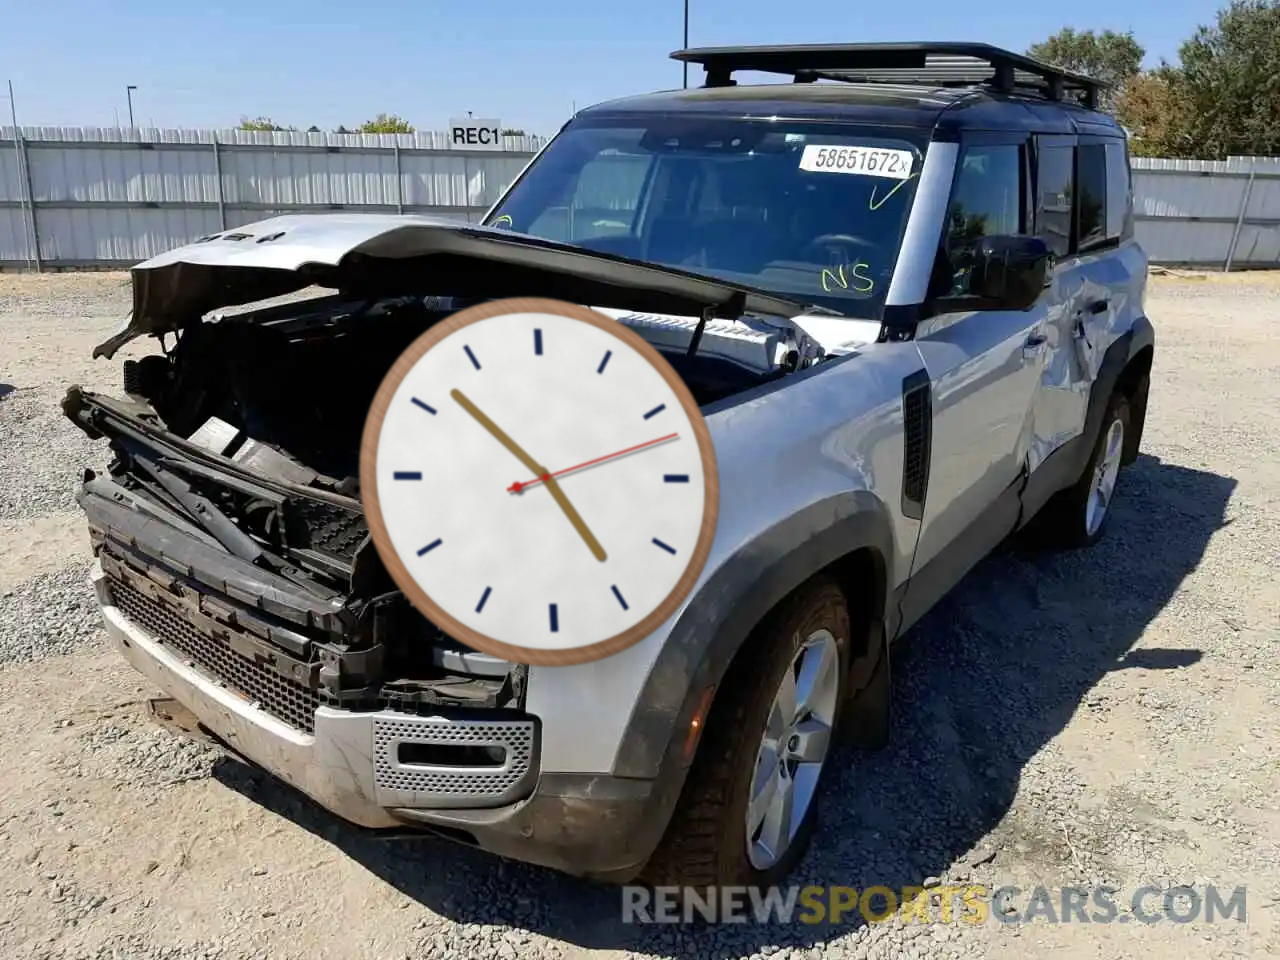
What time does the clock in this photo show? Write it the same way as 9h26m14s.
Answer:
4h52m12s
